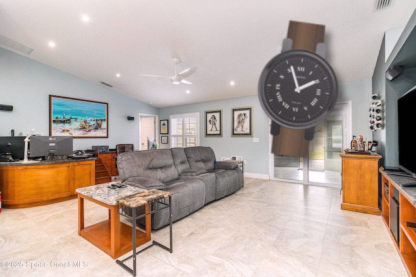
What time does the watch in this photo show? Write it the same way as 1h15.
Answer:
1h56
